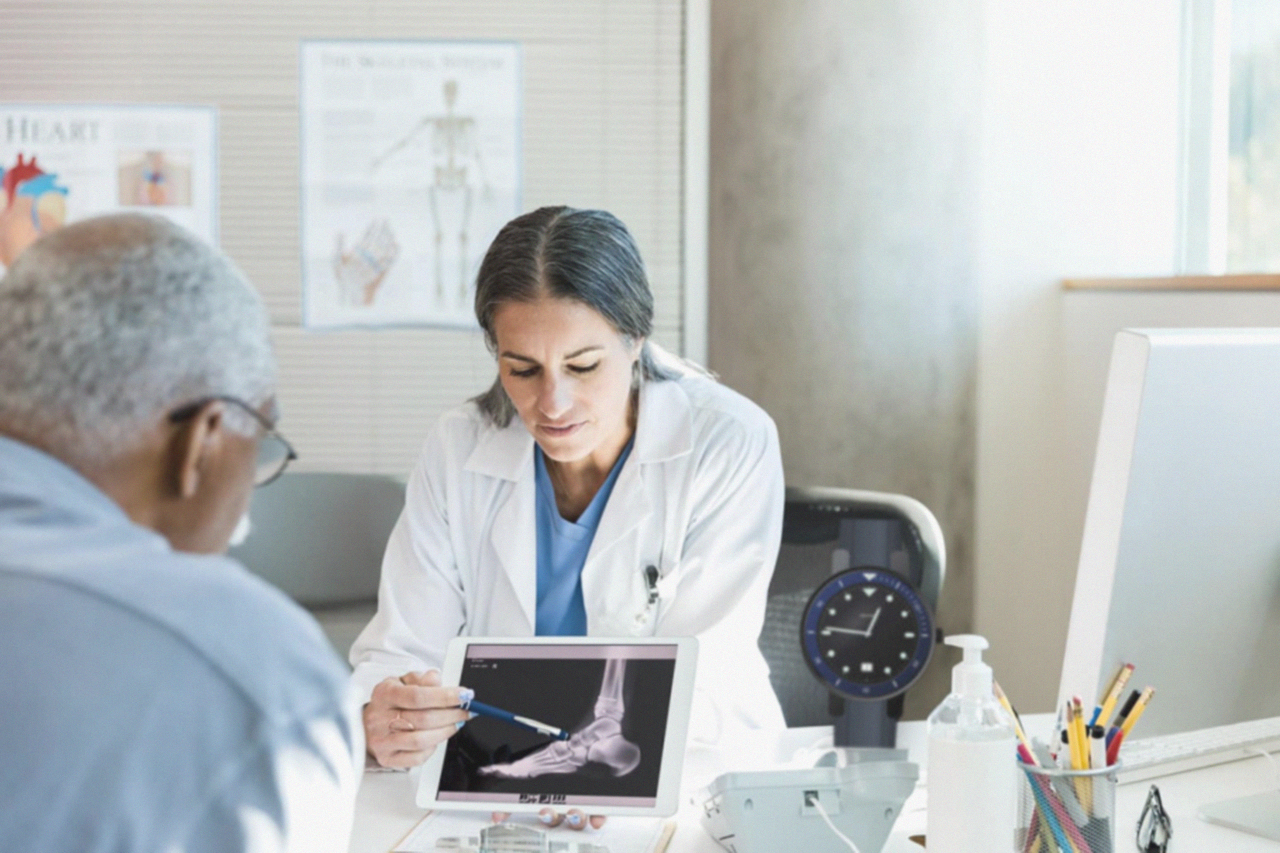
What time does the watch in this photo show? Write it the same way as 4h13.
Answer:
12h46
